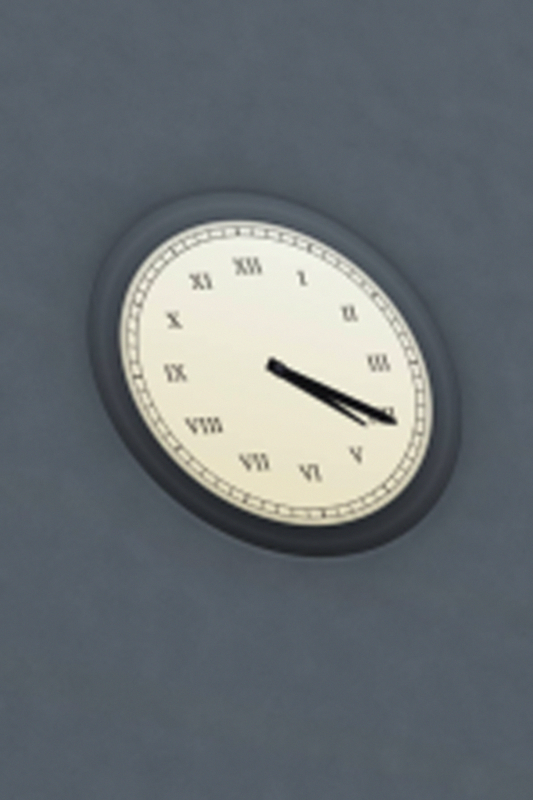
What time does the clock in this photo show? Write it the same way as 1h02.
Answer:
4h20
